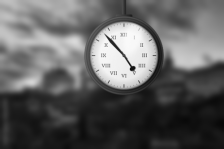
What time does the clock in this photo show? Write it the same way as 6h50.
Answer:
4h53
